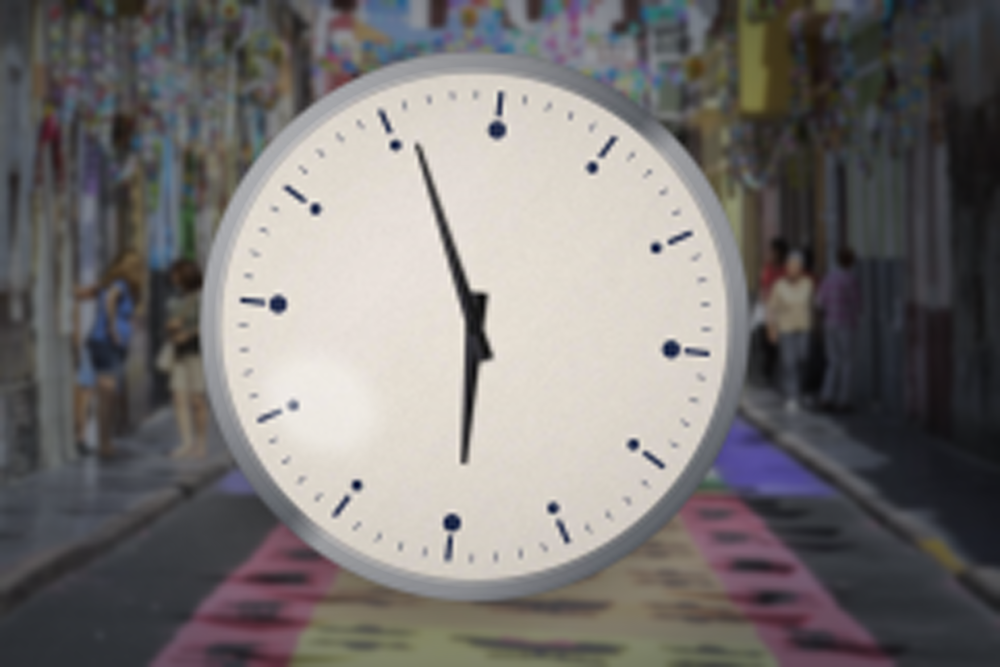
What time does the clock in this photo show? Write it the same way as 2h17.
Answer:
5h56
